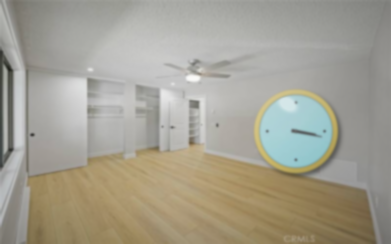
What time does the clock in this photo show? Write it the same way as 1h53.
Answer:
3h17
